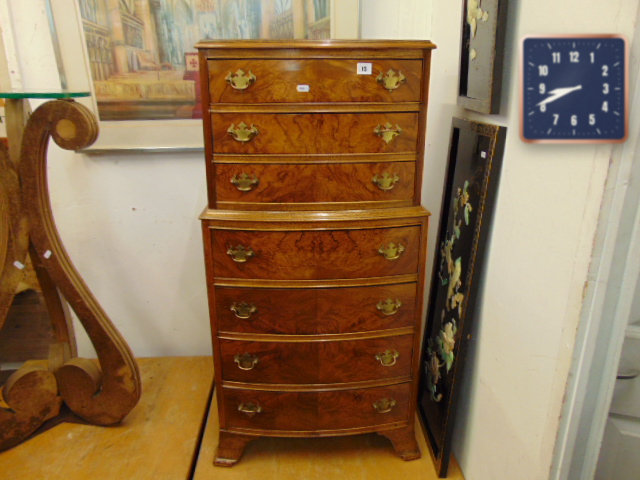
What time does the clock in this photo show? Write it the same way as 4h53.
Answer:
8h41
